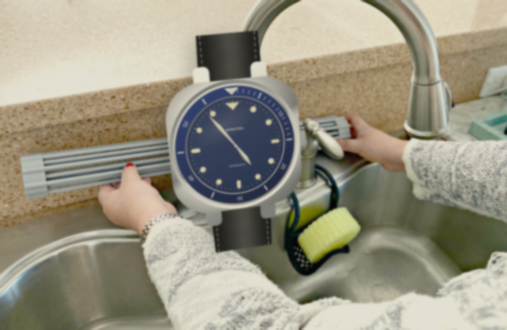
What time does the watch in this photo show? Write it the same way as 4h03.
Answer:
4h54
